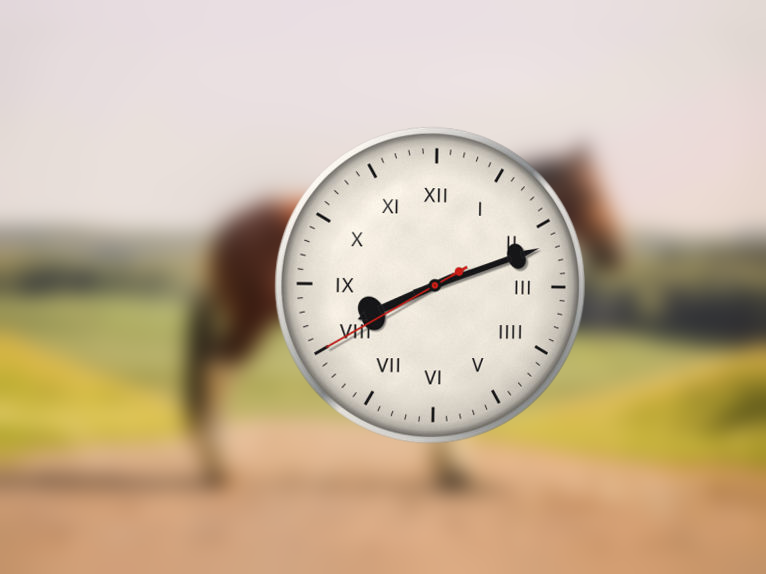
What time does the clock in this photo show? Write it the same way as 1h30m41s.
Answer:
8h11m40s
